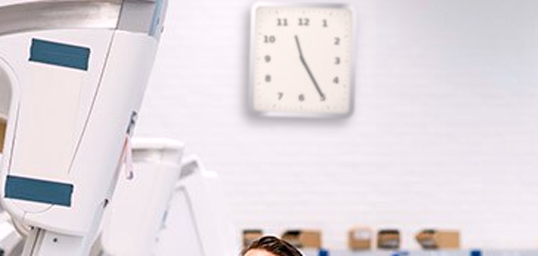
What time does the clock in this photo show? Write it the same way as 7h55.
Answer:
11h25
